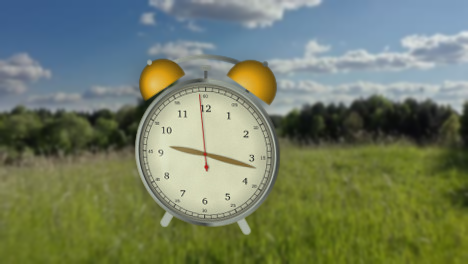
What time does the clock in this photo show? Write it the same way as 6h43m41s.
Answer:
9h16m59s
